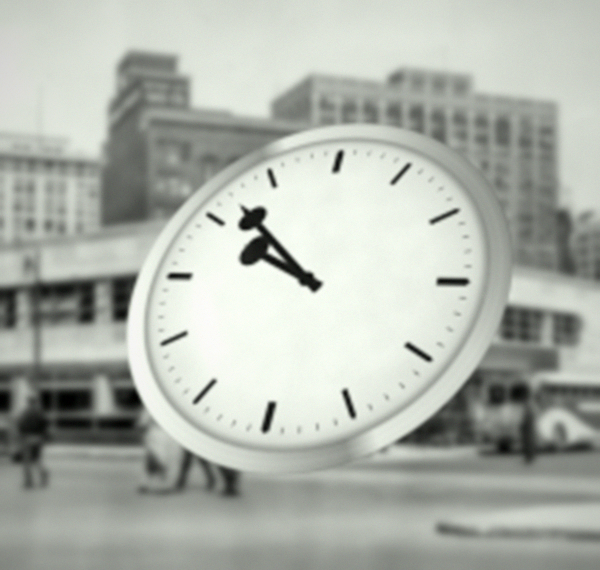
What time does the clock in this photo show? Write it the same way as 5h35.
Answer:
9h52
